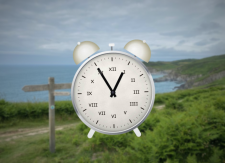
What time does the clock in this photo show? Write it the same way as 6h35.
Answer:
12h55
